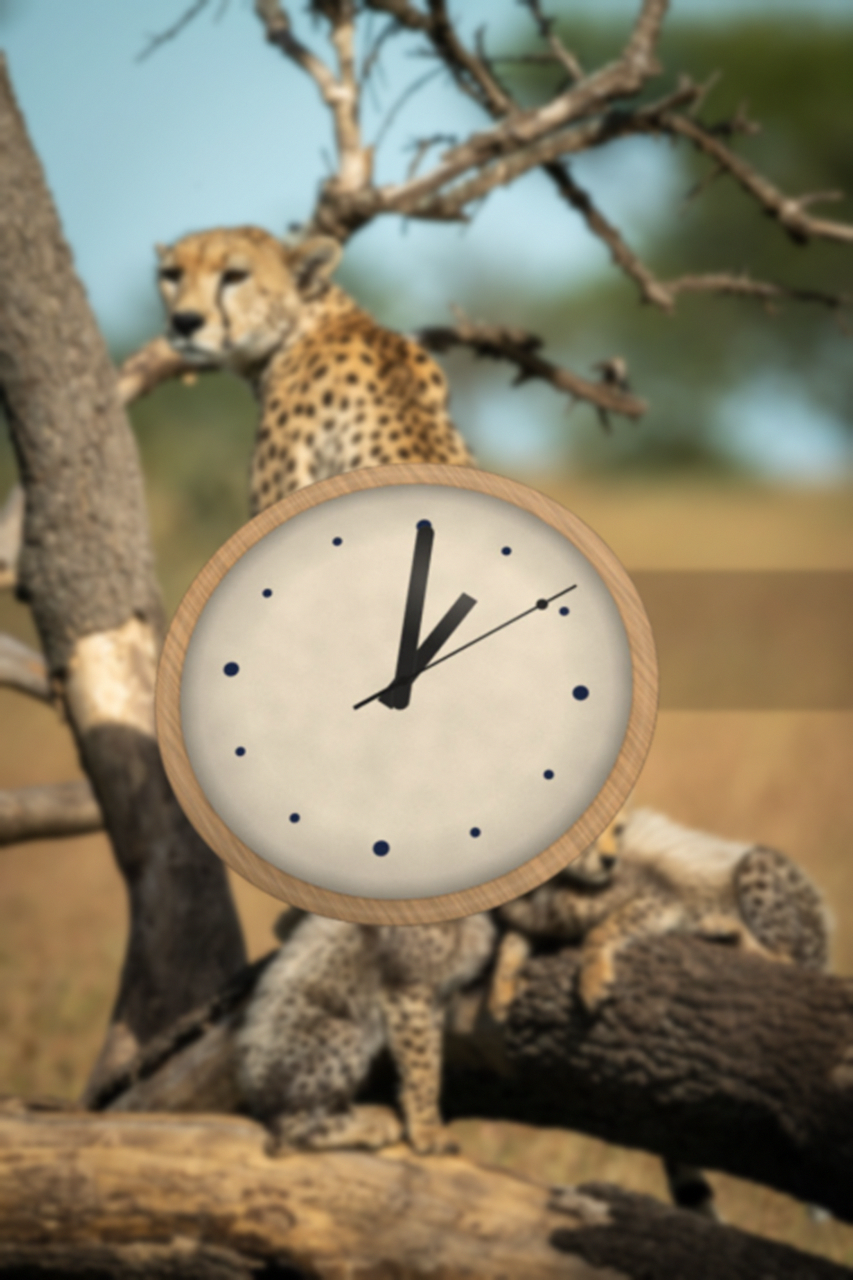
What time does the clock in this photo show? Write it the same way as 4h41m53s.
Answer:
1h00m09s
